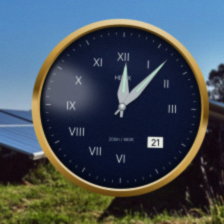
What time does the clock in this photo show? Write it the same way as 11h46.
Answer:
12h07
